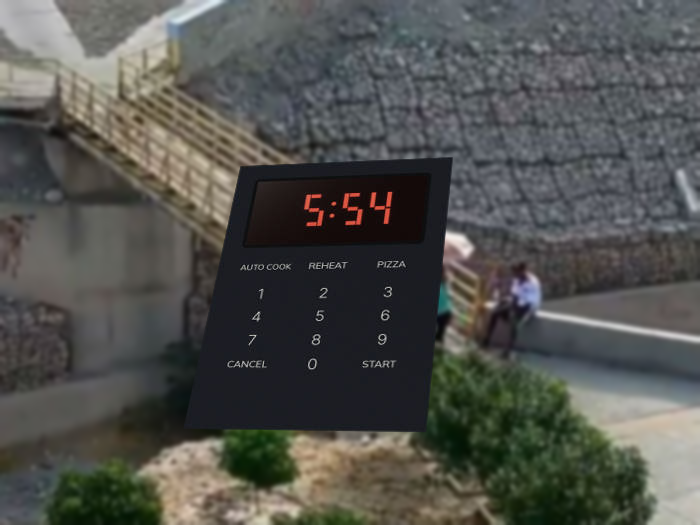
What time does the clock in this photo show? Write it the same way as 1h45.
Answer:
5h54
